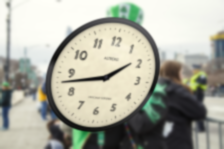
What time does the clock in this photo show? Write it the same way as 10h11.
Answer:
1h43
